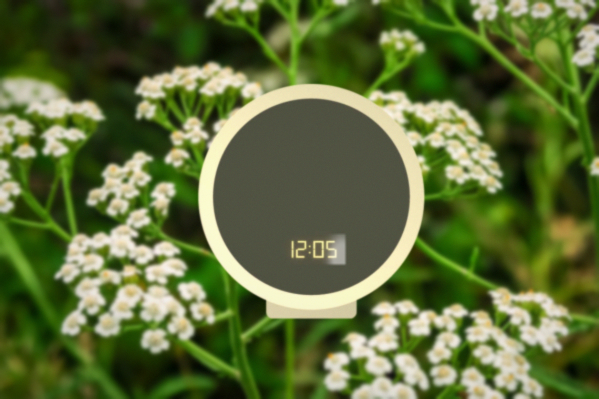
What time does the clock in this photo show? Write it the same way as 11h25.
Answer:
12h05
